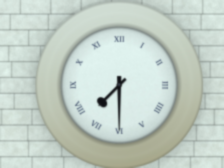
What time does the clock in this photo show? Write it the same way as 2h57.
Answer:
7h30
